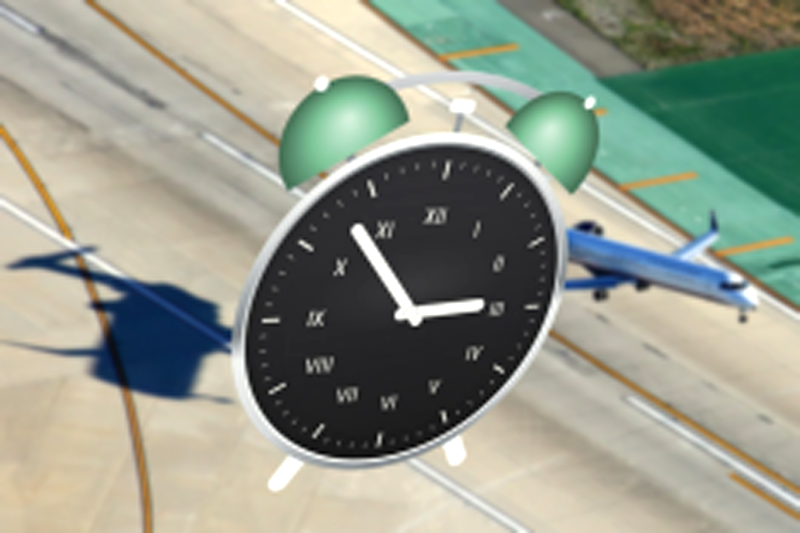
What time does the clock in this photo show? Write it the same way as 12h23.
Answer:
2h53
